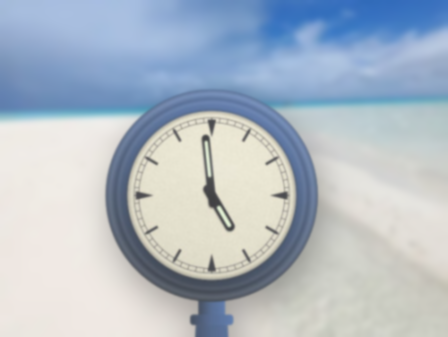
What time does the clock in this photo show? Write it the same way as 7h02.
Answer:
4h59
